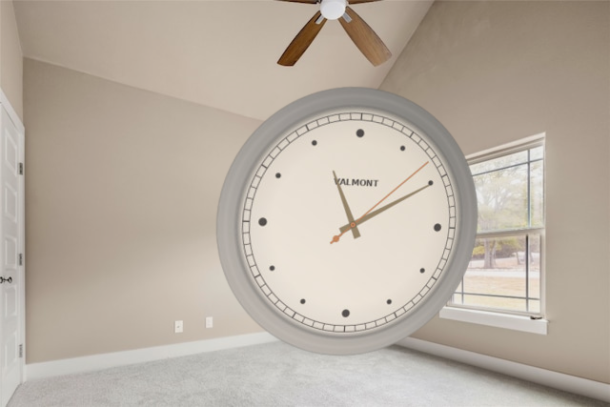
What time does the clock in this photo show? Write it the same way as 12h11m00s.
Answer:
11h10m08s
